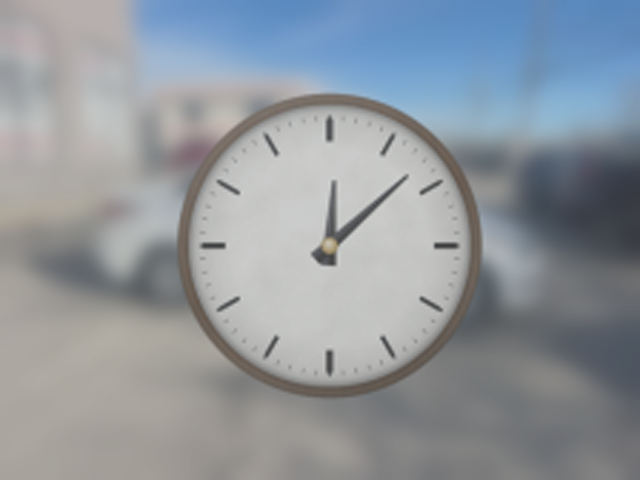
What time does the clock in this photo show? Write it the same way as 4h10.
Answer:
12h08
